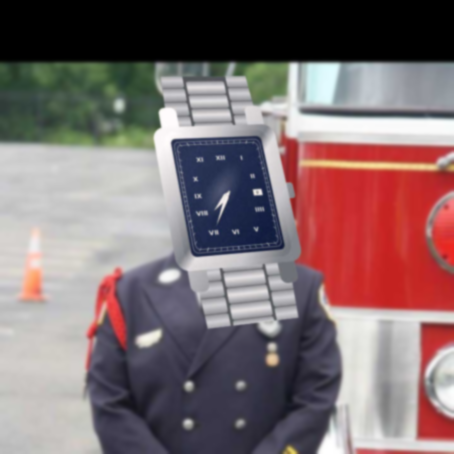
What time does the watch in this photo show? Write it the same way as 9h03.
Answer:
7h35
